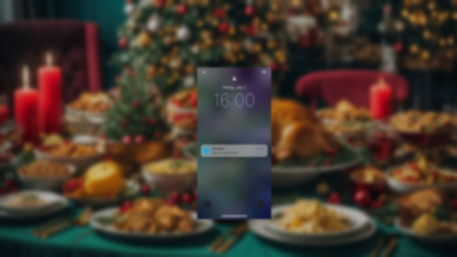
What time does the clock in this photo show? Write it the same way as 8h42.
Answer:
16h00
